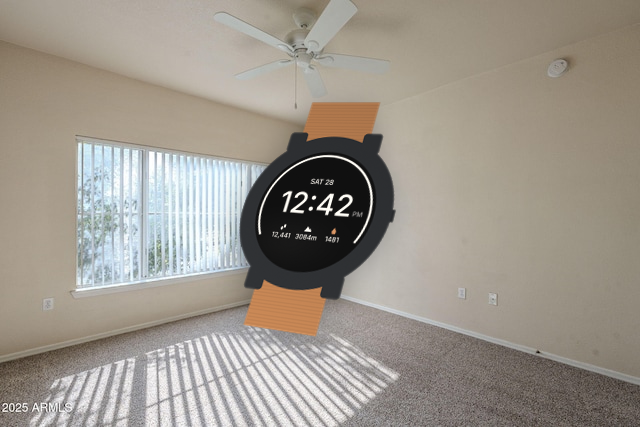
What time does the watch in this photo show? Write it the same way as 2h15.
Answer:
12h42
